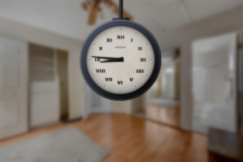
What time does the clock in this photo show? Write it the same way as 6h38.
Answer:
8h46
